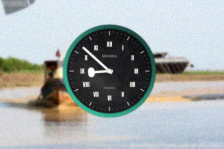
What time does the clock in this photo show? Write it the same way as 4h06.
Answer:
8h52
